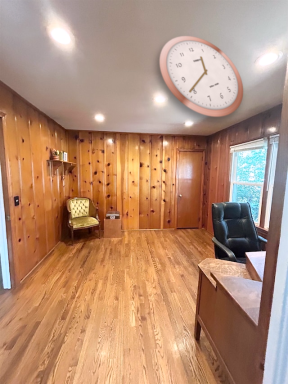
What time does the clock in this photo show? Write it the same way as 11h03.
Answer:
12h41
